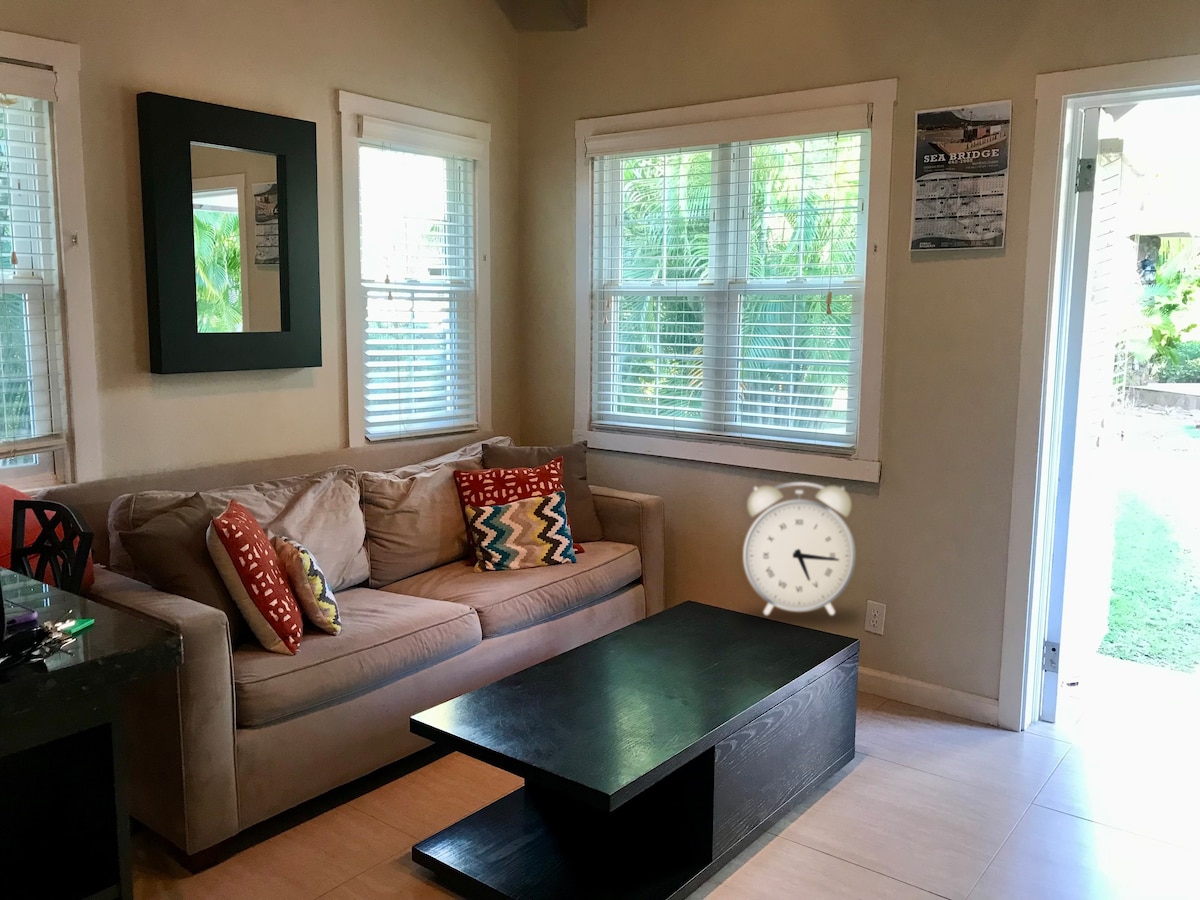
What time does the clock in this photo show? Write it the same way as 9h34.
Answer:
5h16
